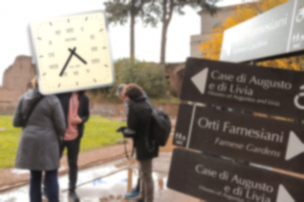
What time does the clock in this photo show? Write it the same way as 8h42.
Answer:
4h36
